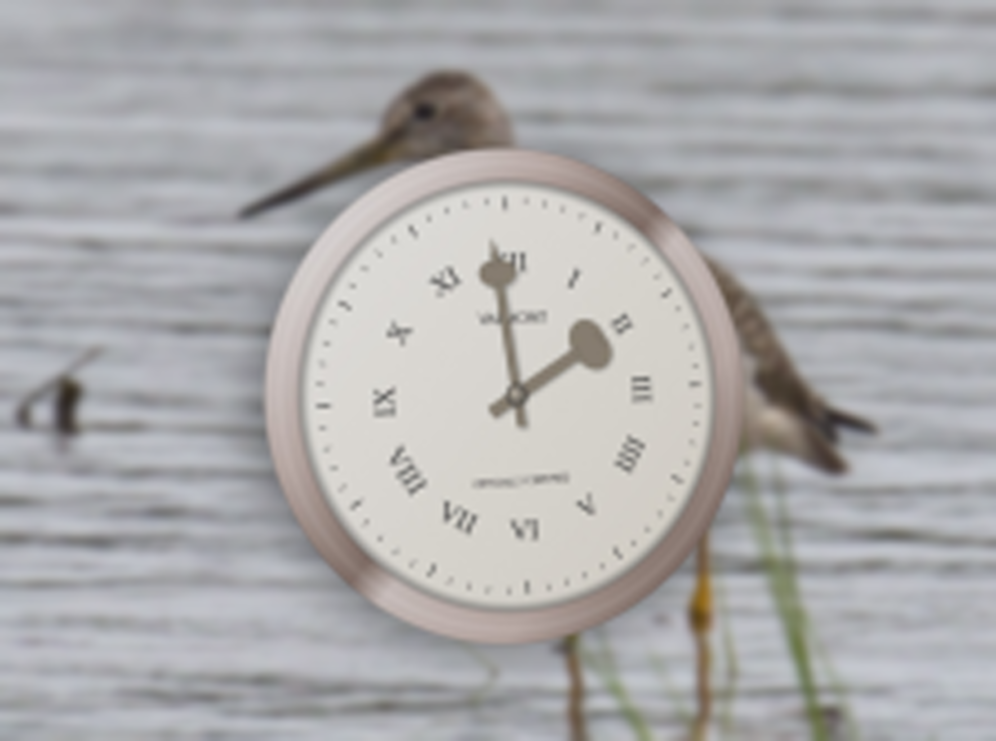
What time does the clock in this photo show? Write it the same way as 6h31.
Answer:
1h59
